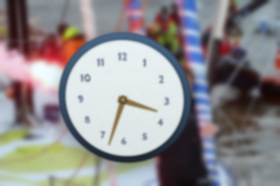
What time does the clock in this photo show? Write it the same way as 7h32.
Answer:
3h33
